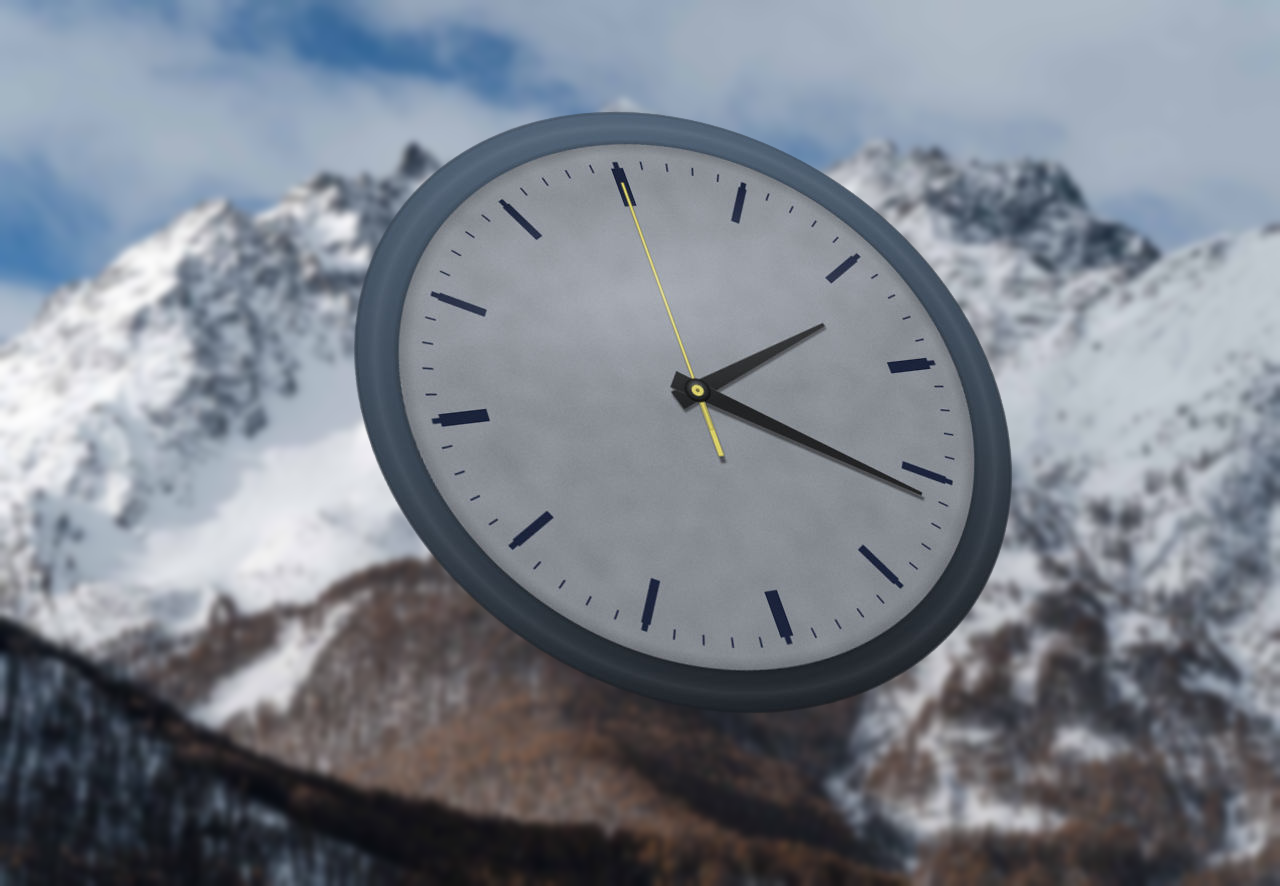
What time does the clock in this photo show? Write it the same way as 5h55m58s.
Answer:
2h21m00s
